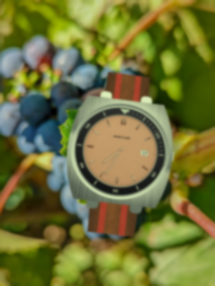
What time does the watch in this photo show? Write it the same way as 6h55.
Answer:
7h34
